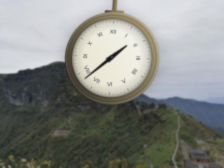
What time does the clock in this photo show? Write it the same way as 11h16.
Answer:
1h38
